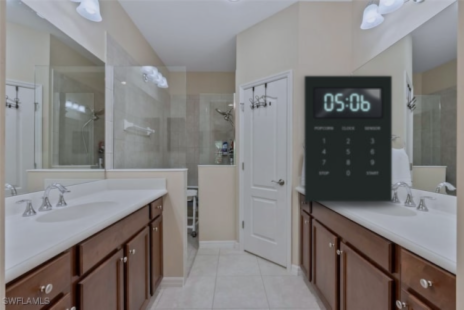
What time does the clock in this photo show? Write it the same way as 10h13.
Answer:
5h06
